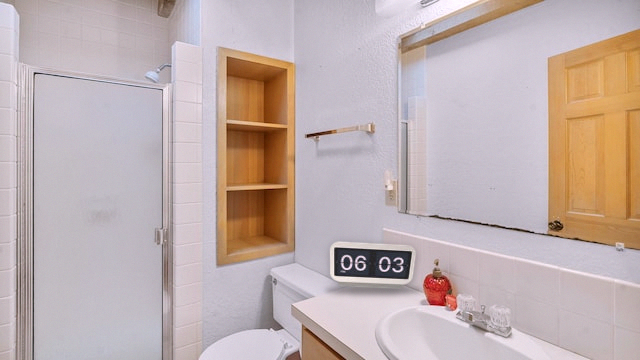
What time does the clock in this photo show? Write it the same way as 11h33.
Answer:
6h03
